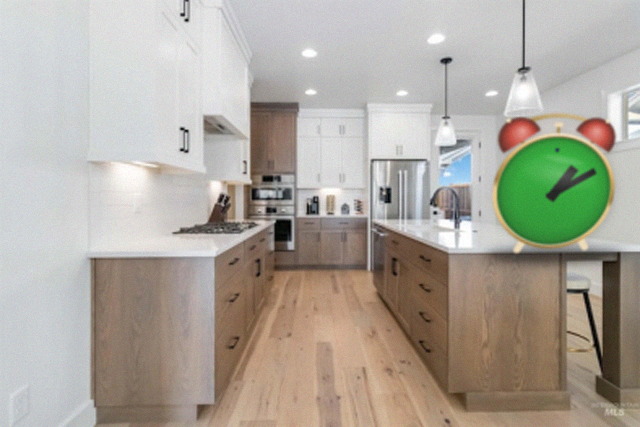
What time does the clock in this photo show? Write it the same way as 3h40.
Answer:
1h10
